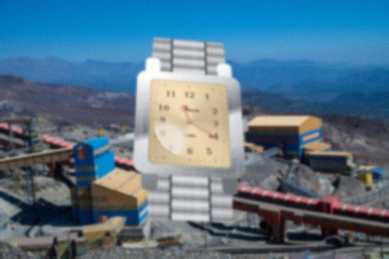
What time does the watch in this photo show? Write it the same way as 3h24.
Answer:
11h20
